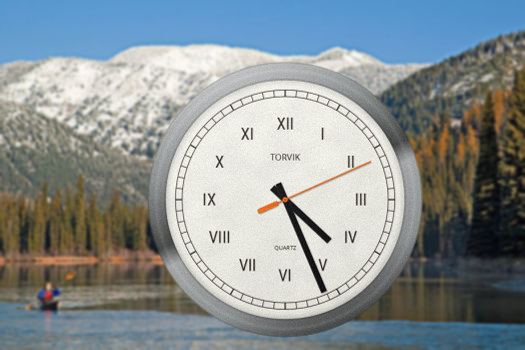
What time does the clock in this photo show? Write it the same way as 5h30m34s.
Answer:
4h26m11s
